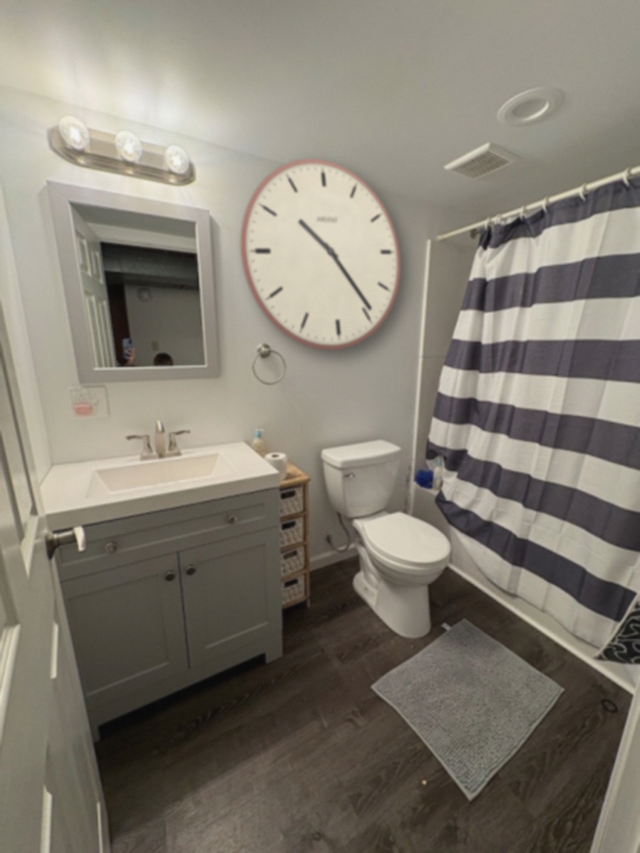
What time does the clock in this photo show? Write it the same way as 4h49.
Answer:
10h24
